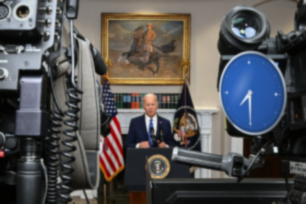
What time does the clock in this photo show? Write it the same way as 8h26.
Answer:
7h30
